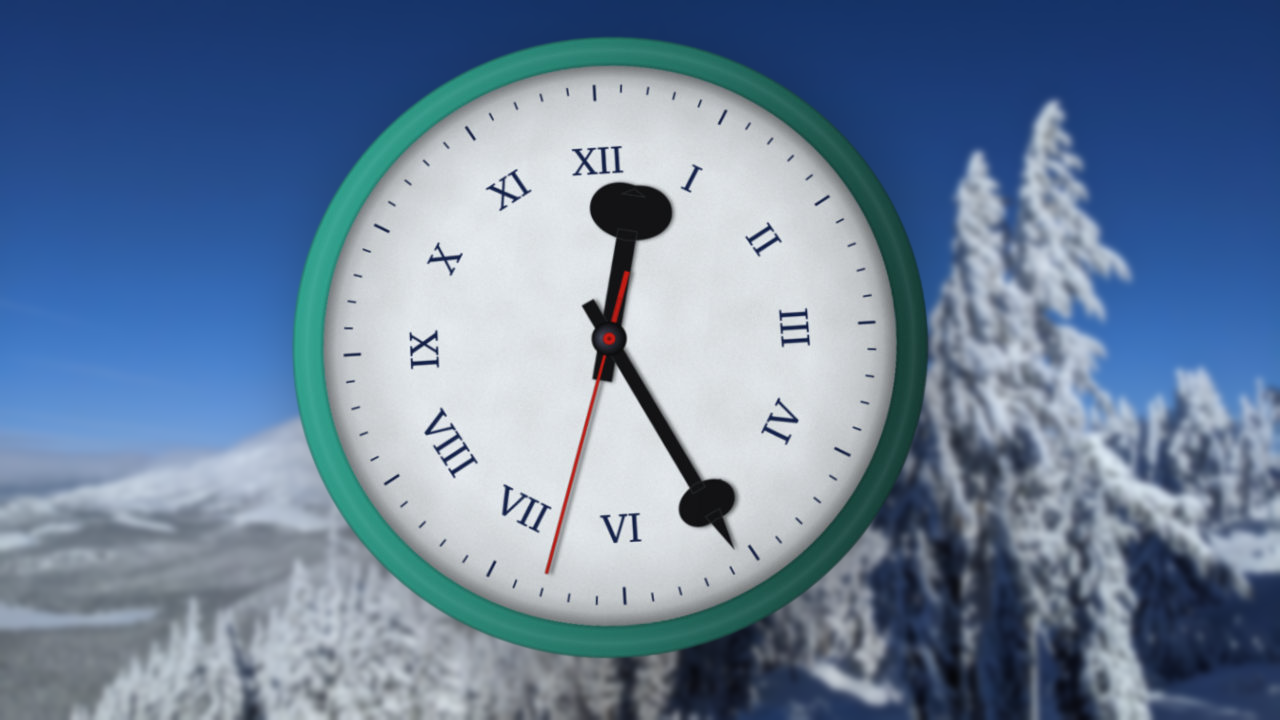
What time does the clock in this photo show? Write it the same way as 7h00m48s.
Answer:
12h25m33s
